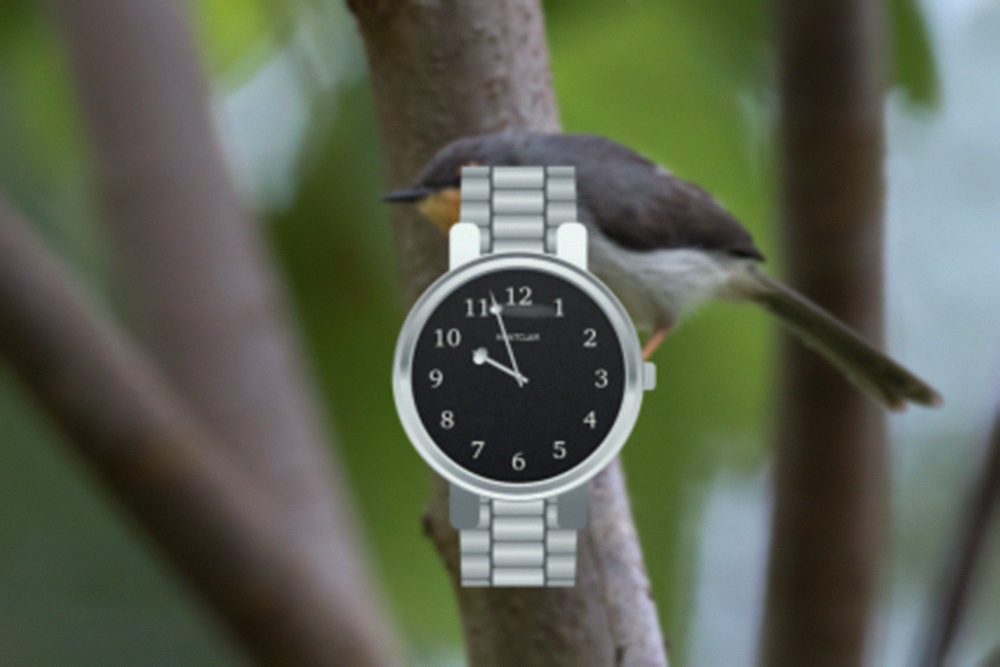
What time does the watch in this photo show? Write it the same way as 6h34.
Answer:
9h57
